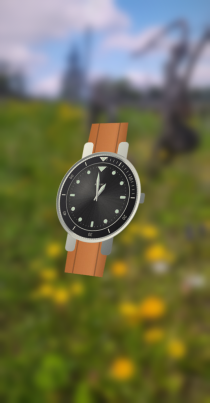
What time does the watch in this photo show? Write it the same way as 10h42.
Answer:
12h59
